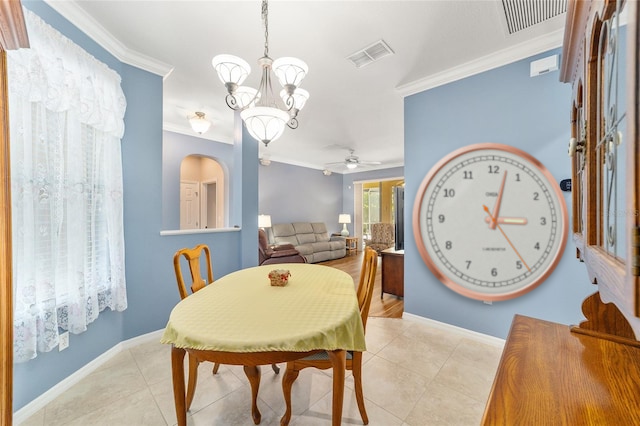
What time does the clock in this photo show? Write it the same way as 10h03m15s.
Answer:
3h02m24s
